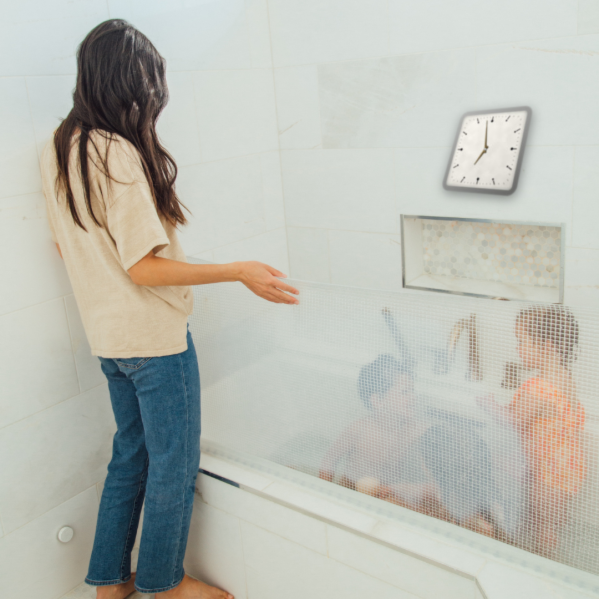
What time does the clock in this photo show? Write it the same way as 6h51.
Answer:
6h58
